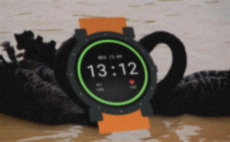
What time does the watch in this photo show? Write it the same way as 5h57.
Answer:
13h12
